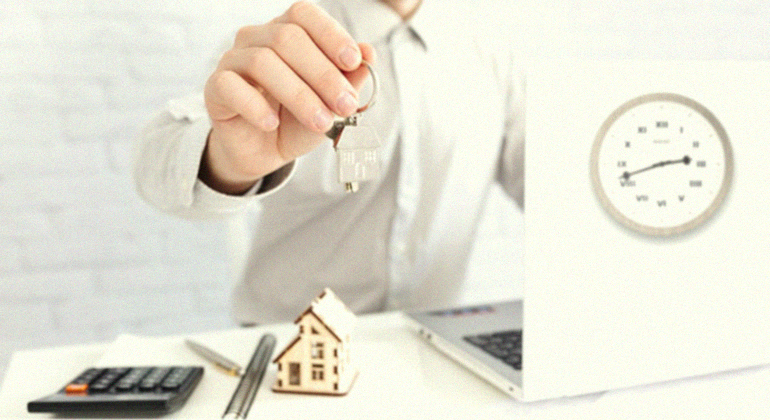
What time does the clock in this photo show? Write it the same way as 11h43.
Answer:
2h42
